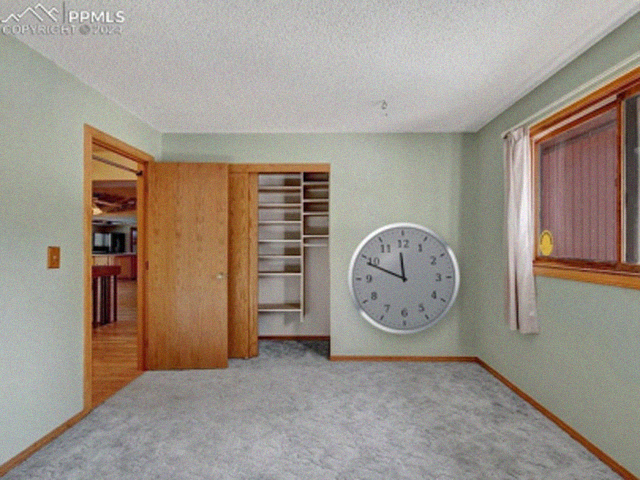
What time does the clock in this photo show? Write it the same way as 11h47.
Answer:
11h49
